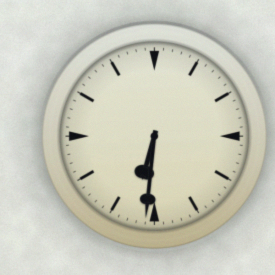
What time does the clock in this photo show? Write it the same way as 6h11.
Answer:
6h31
